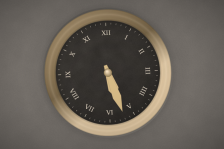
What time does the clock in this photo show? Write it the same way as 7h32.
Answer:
5h27
